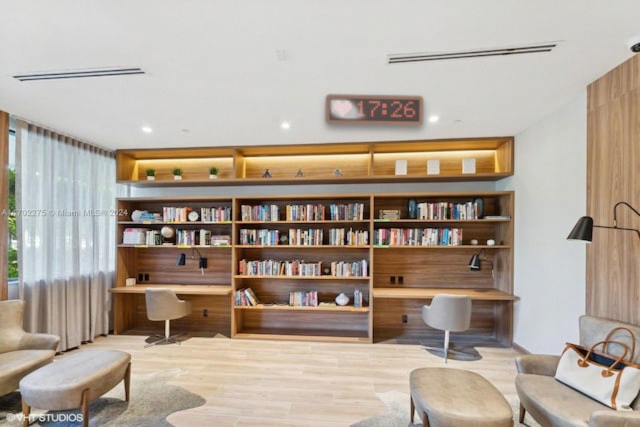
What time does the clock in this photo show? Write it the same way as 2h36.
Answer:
17h26
